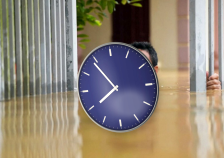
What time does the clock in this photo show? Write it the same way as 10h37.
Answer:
7h54
